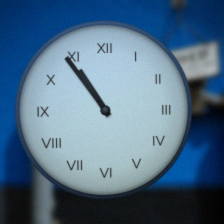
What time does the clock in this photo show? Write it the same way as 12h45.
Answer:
10h54
